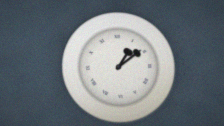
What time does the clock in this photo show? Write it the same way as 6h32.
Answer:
1h09
